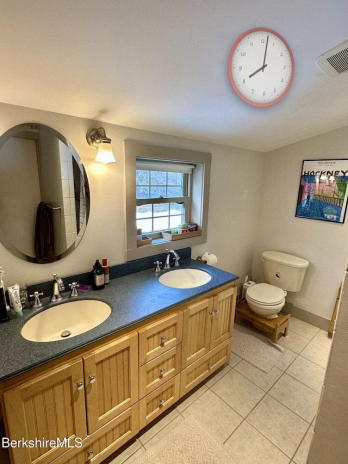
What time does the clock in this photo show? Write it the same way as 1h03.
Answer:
8h02
